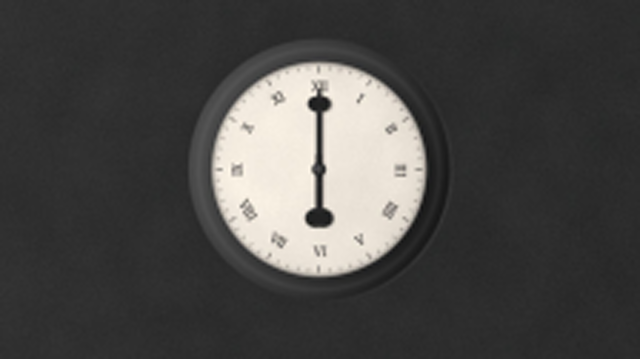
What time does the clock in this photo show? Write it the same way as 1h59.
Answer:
6h00
